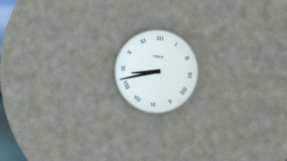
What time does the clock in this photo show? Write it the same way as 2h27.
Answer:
8h42
